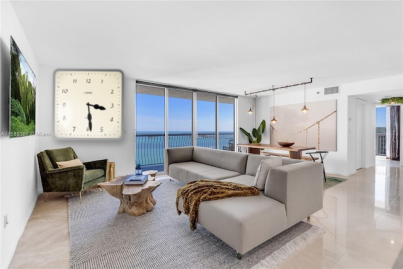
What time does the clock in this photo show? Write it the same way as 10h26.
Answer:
3h29
